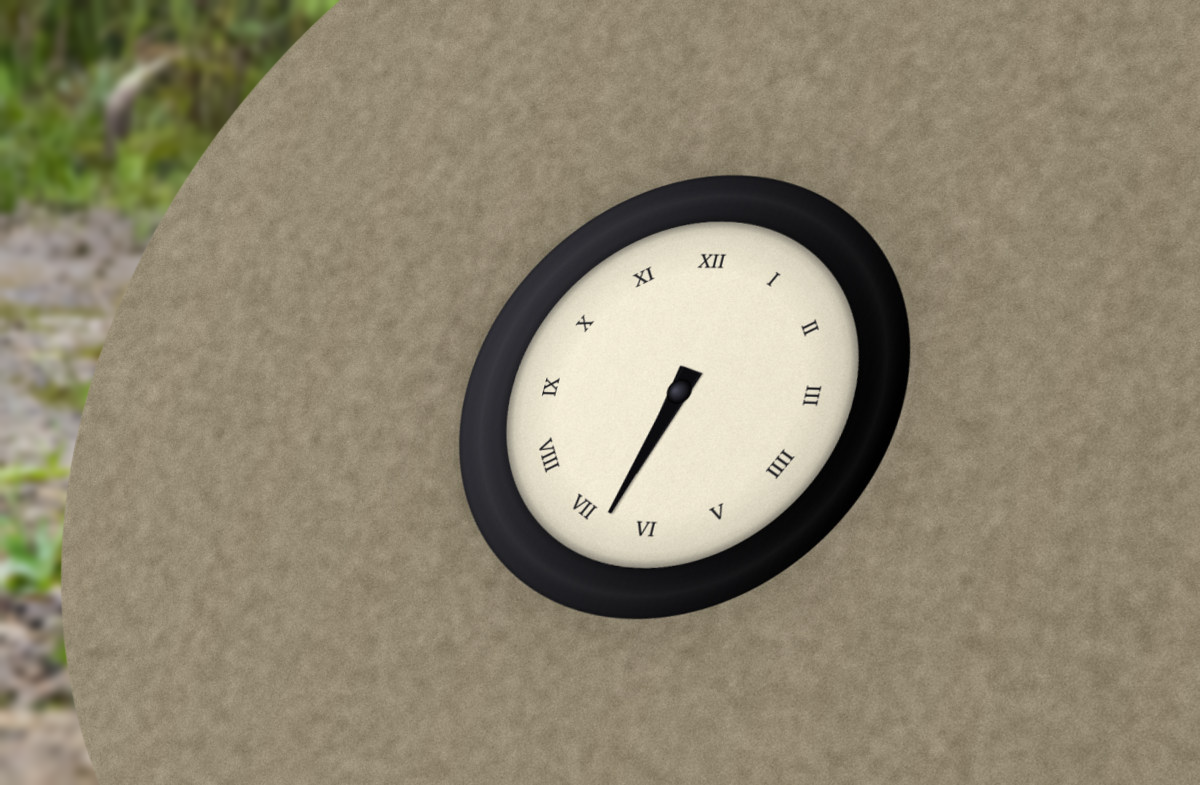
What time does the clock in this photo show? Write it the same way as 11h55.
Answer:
6h33
